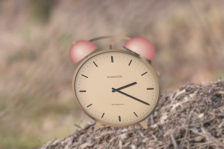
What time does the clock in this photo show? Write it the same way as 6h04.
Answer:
2h20
